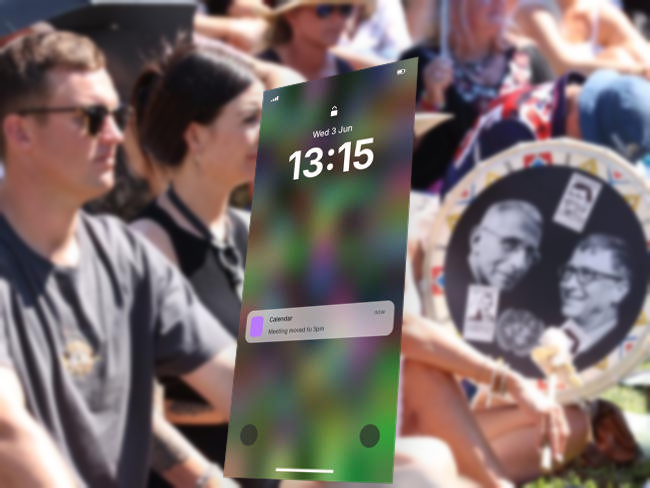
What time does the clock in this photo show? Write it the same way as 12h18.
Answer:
13h15
